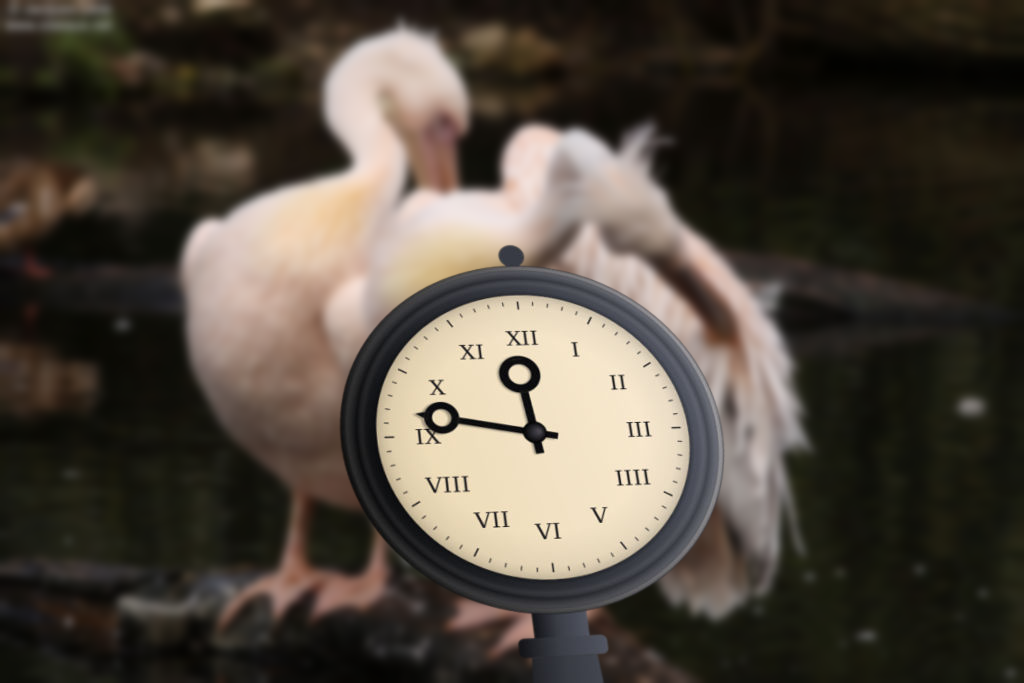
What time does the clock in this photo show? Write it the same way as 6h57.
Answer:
11h47
